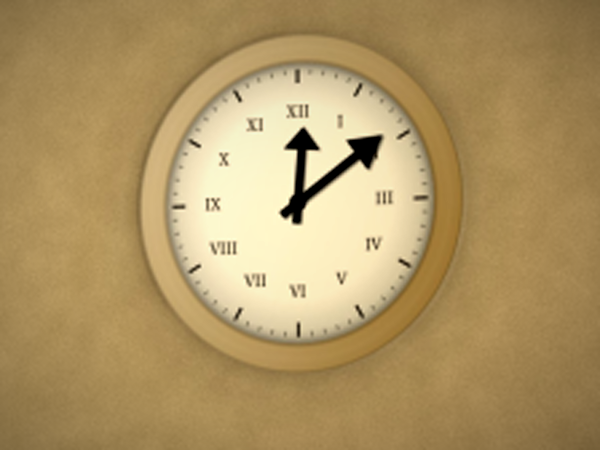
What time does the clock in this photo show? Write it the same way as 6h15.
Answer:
12h09
